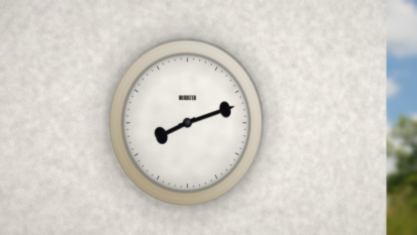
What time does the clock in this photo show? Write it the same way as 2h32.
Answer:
8h12
